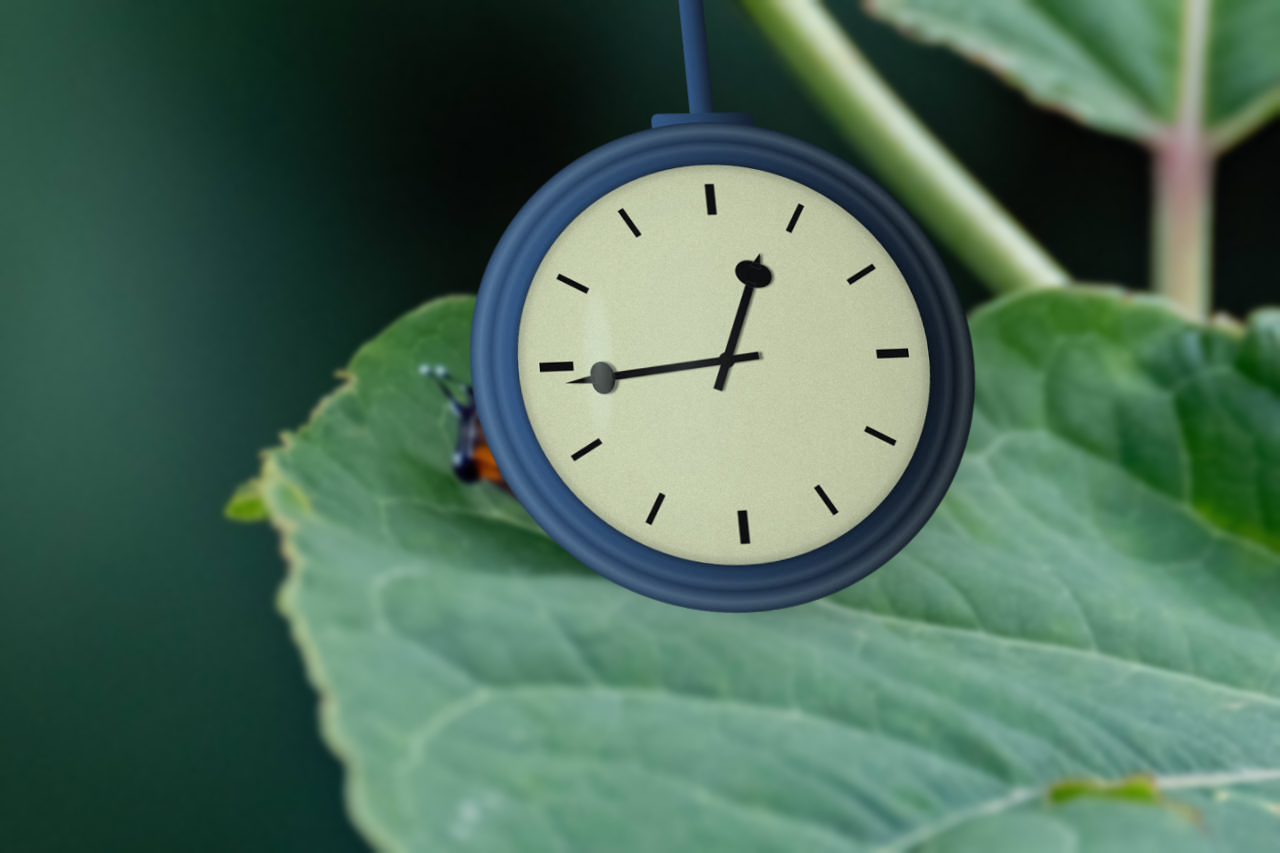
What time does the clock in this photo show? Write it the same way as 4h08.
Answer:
12h44
